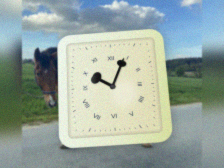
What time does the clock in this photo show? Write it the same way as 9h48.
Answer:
10h04
